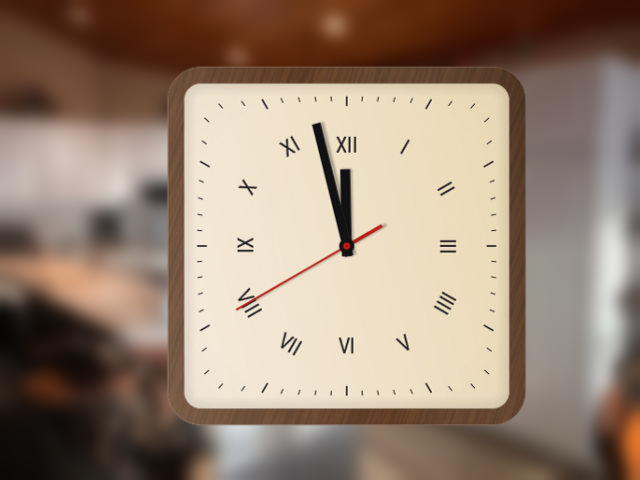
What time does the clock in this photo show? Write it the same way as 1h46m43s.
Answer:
11h57m40s
